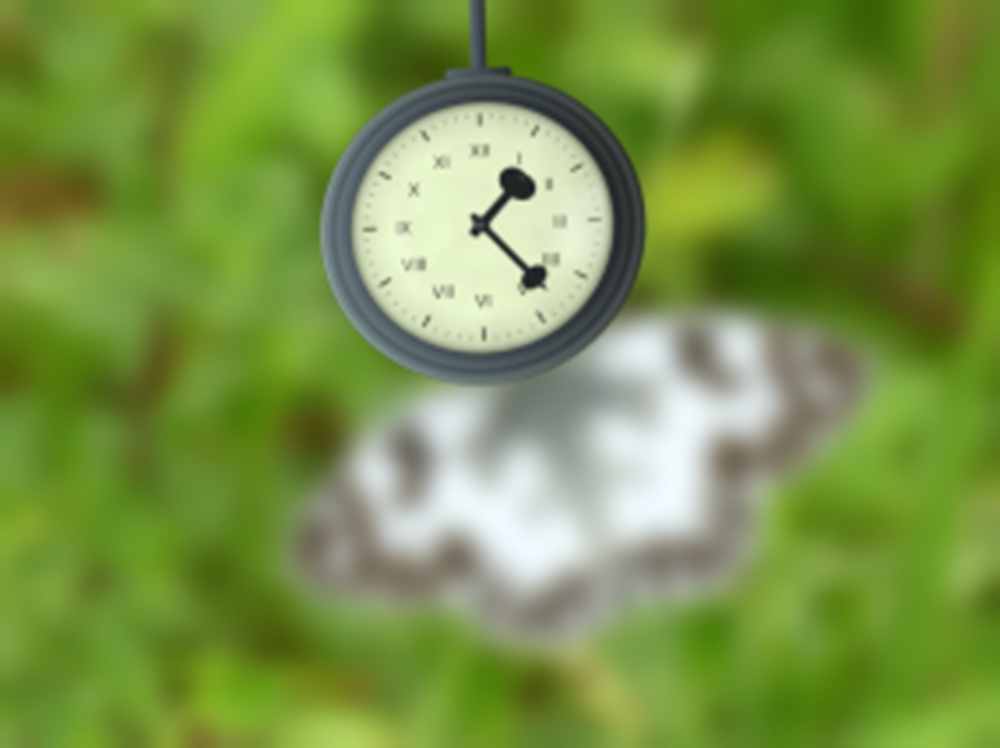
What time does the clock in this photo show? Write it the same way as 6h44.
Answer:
1h23
